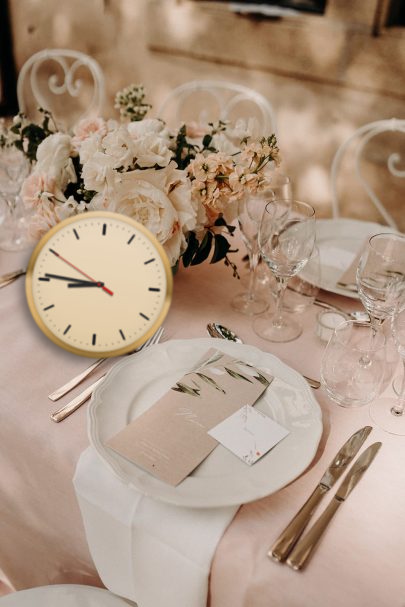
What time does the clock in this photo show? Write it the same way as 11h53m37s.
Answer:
8h45m50s
